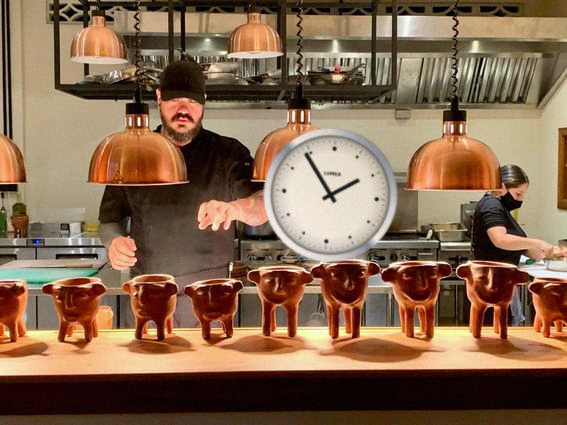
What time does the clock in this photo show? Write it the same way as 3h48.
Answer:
1h54
